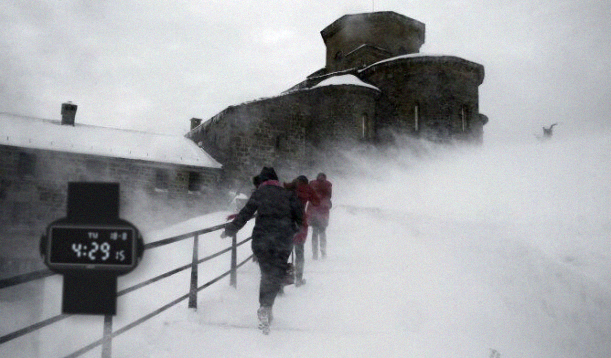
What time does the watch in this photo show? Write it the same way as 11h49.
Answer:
4h29
